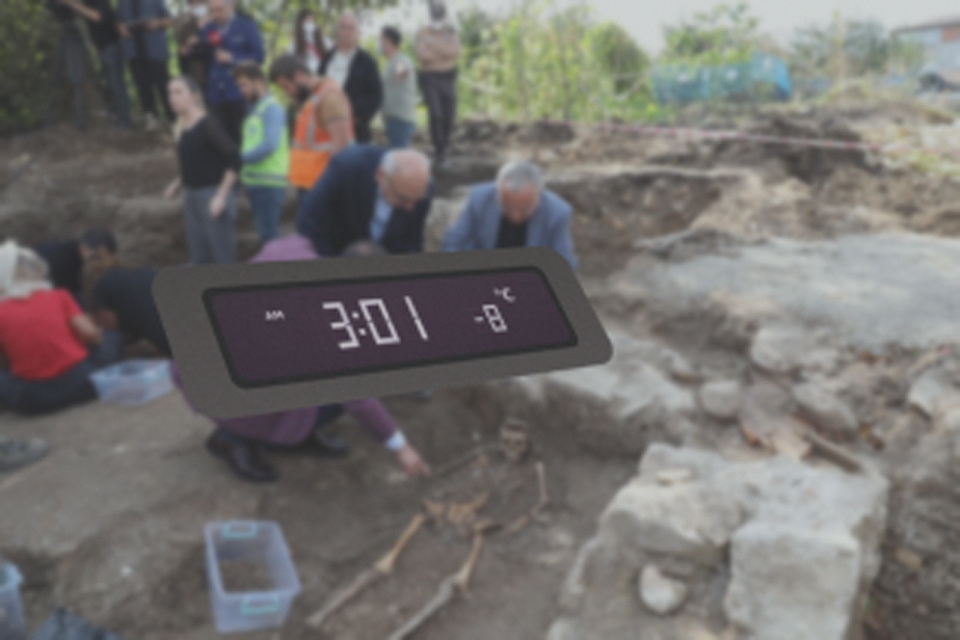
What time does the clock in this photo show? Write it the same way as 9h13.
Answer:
3h01
